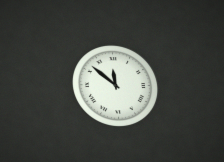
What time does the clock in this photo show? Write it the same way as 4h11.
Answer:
11h52
